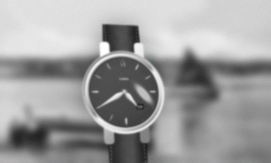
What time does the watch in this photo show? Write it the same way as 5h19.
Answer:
4h40
